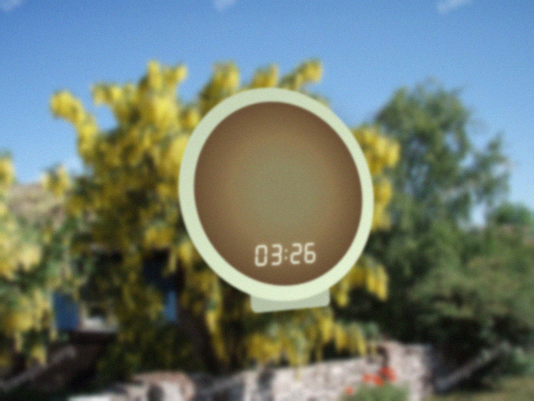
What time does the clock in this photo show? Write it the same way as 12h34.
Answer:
3h26
